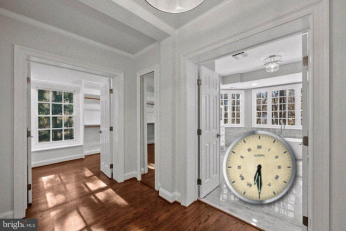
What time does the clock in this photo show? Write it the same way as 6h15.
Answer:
6h30
